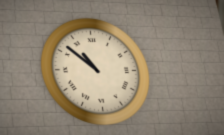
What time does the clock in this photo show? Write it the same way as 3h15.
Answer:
10h52
